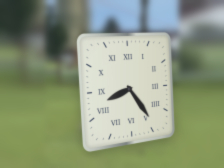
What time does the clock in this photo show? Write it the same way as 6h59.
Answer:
8h24
